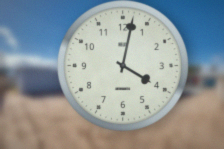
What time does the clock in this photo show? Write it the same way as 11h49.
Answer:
4h02
